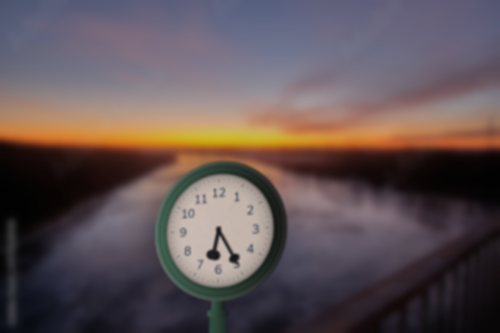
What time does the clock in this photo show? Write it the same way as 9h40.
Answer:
6h25
